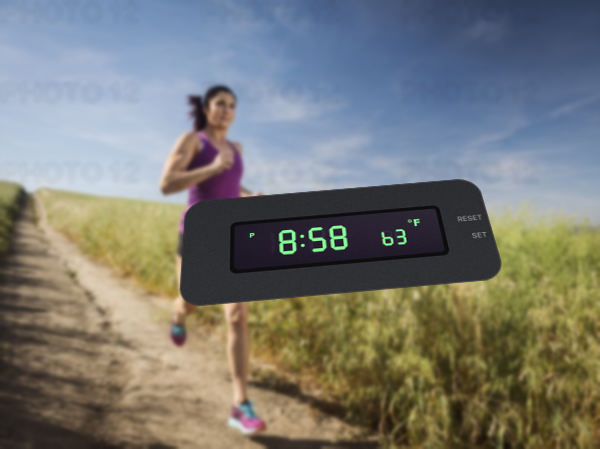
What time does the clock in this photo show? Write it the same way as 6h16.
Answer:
8h58
